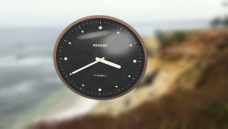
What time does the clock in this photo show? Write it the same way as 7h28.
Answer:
3h40
